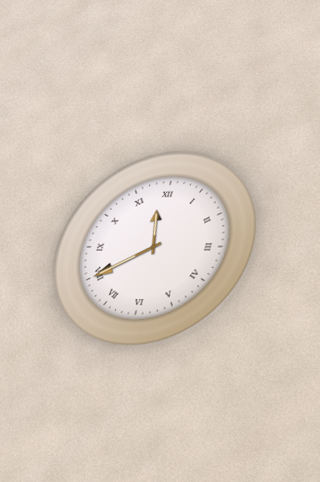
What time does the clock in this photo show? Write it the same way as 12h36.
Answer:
11h40
